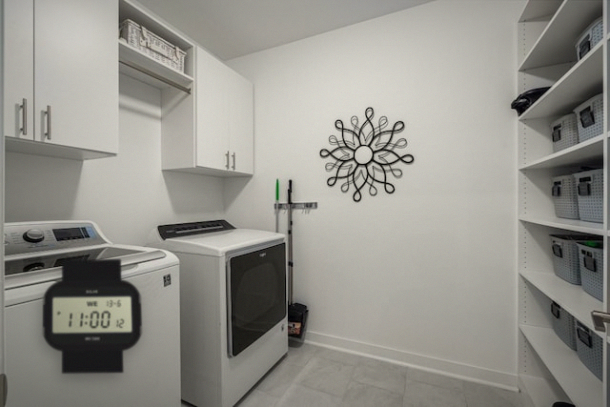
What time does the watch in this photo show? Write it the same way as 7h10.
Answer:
11h00
